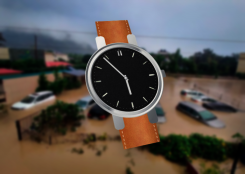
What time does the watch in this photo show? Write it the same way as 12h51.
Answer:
5h54
